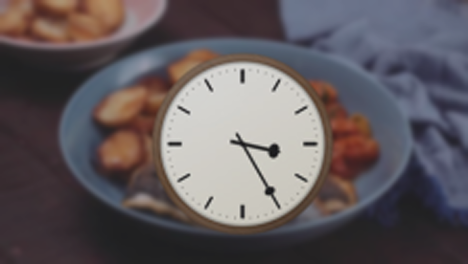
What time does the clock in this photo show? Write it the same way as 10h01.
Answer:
3h25
